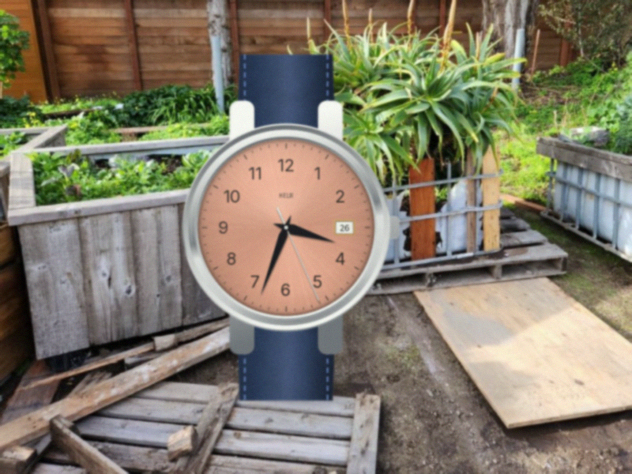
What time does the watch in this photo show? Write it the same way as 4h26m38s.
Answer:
3h33m26s
